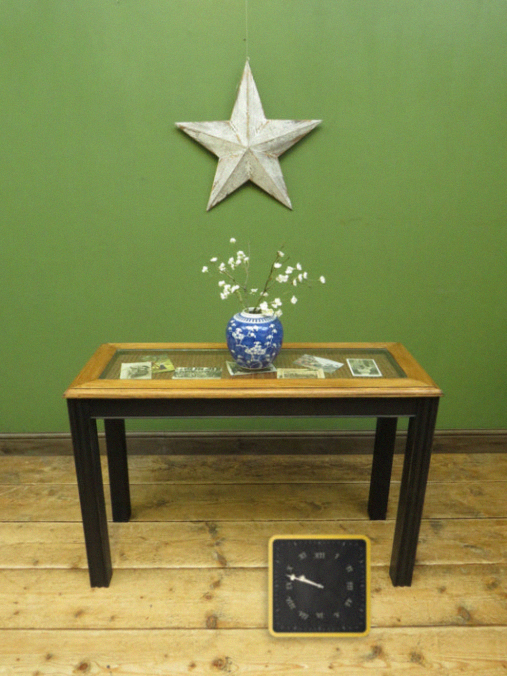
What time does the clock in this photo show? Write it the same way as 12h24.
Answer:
9h48
